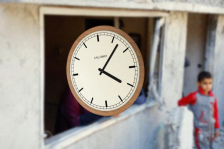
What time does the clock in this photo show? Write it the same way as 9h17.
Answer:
4h07
